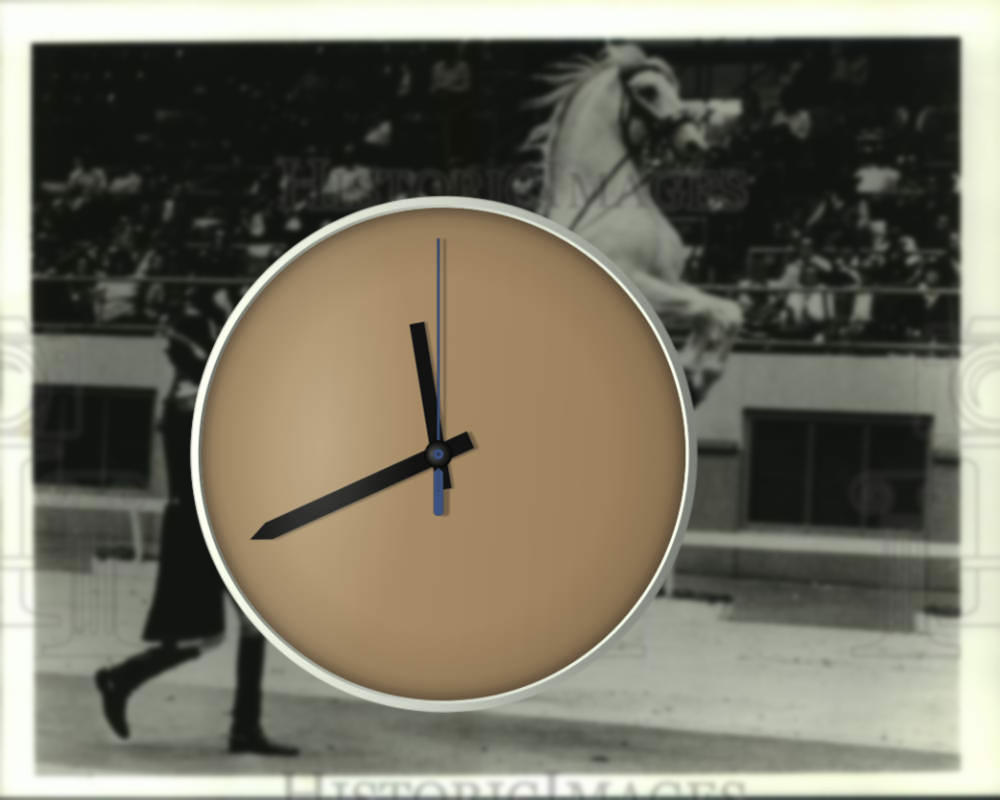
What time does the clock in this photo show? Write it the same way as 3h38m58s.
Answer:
11h41m00s
